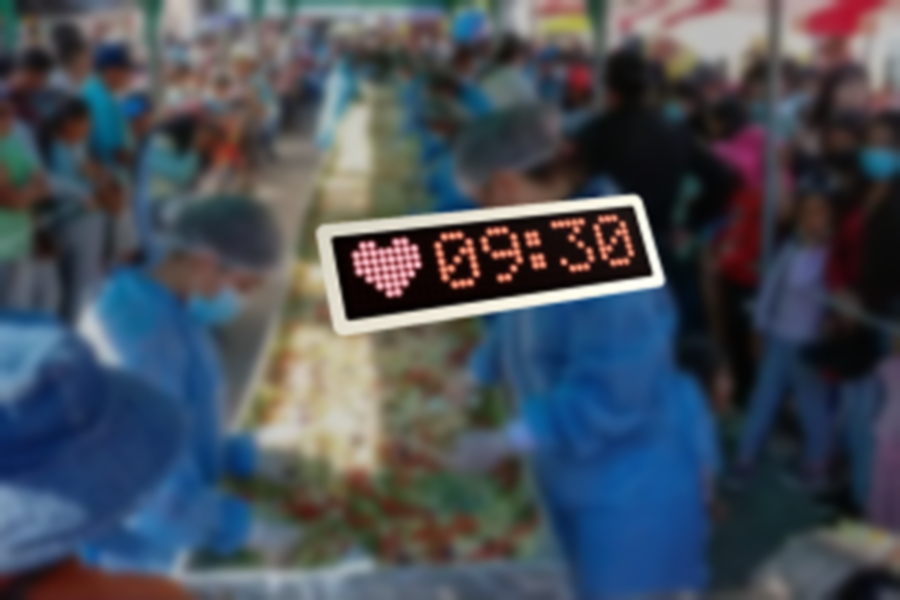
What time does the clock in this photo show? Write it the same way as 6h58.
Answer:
9h30
